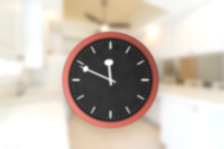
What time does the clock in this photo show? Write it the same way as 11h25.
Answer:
11h49
